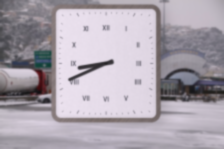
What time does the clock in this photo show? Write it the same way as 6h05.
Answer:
8h41
